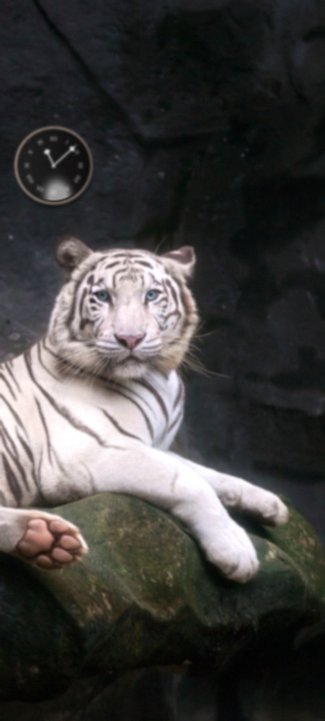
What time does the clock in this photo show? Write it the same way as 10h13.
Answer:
11h08
